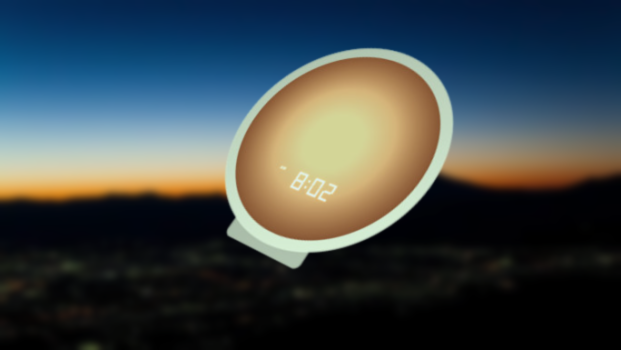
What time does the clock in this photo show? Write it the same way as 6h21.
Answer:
8h02
